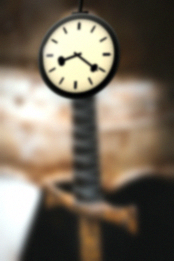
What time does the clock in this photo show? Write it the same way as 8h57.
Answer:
8h21
